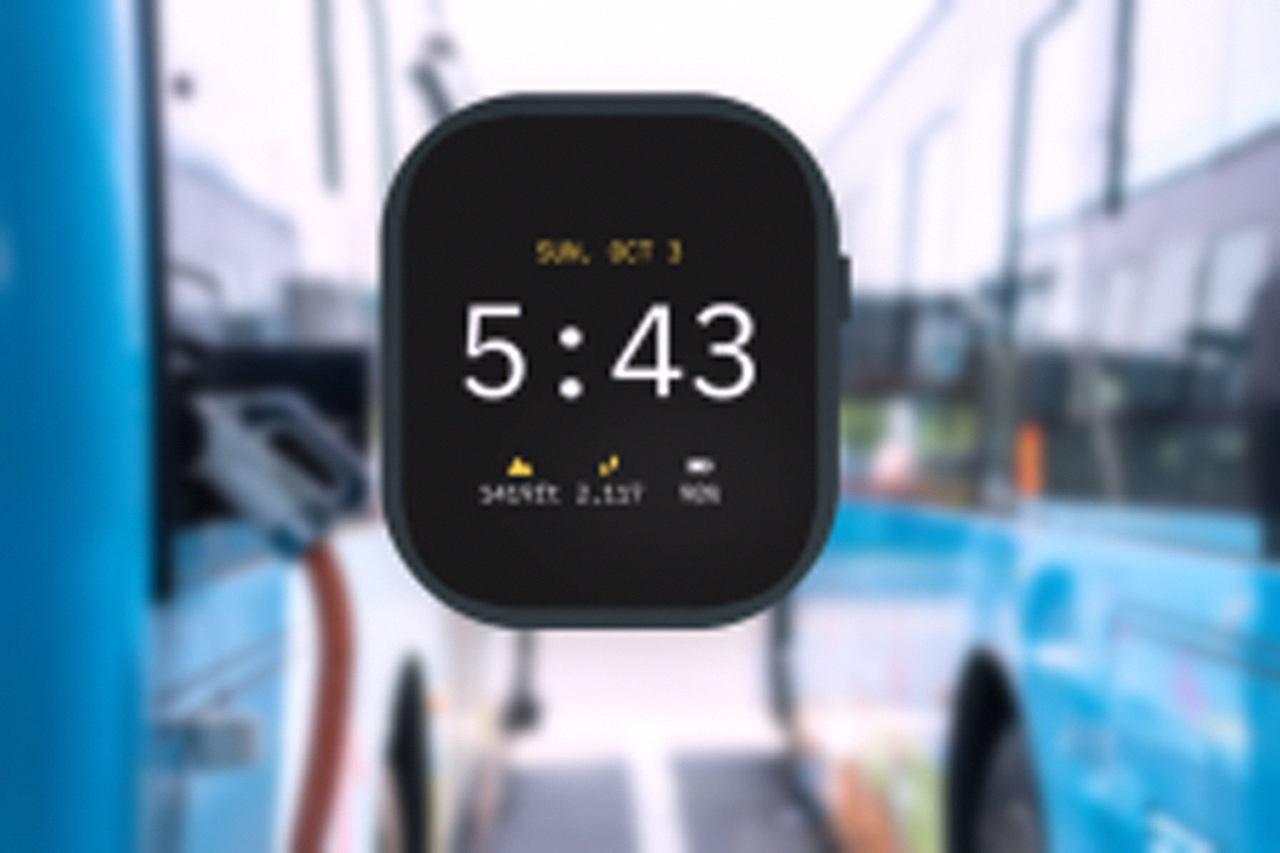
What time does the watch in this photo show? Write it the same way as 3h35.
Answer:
5h43
